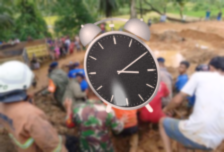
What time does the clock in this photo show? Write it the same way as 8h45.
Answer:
3h10
